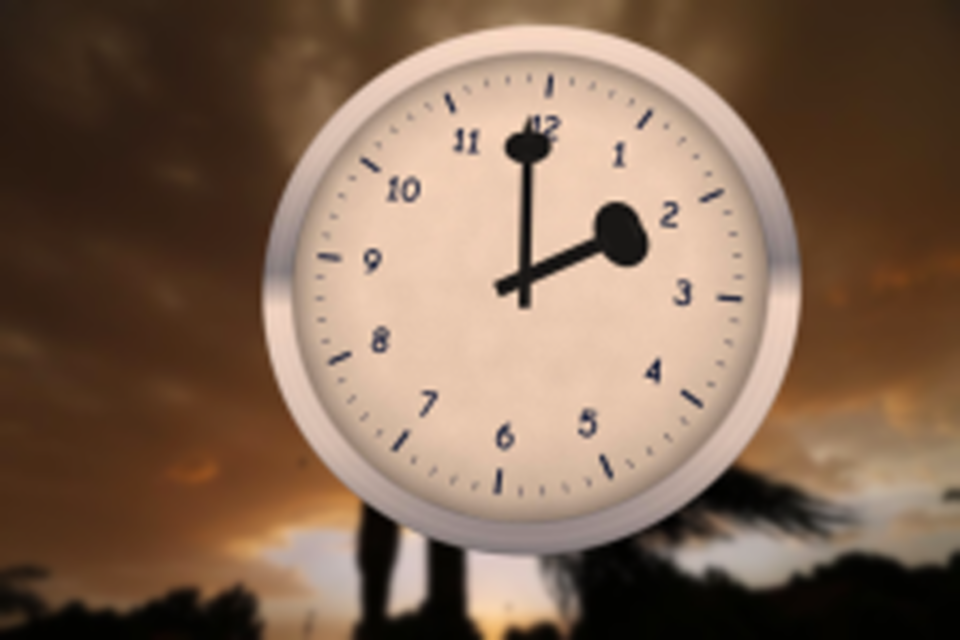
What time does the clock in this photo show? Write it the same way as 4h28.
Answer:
1h59
